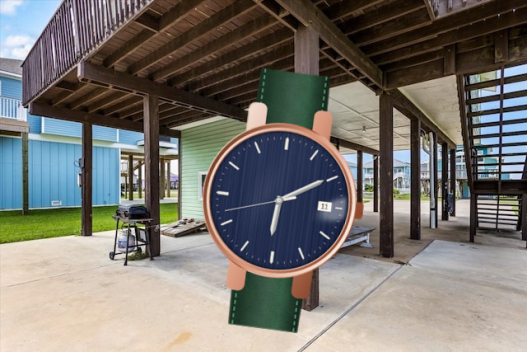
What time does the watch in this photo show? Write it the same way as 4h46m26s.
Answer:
6h09m42s
